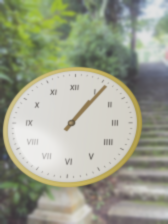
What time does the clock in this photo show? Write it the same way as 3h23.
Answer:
1h06
